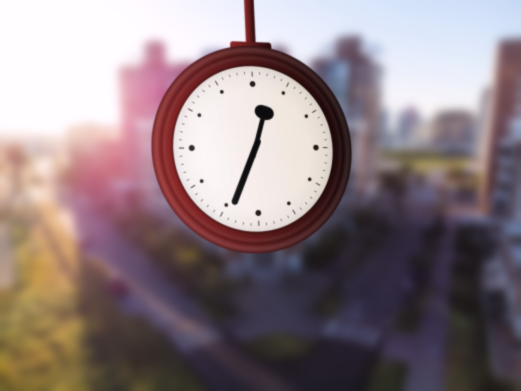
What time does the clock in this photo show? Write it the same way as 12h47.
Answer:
12h34
